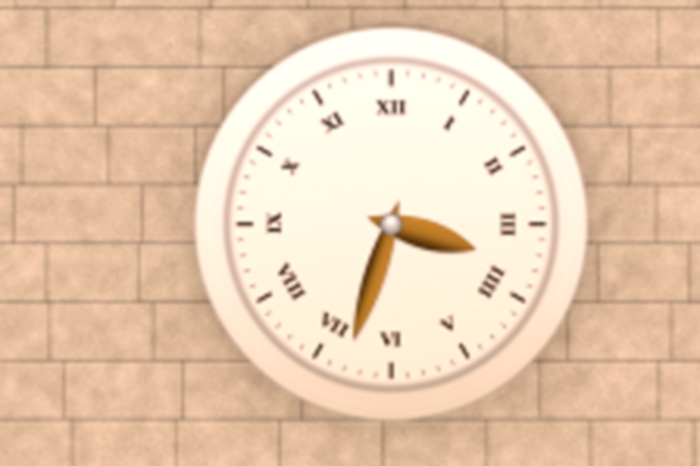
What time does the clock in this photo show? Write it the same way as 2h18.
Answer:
3h33
